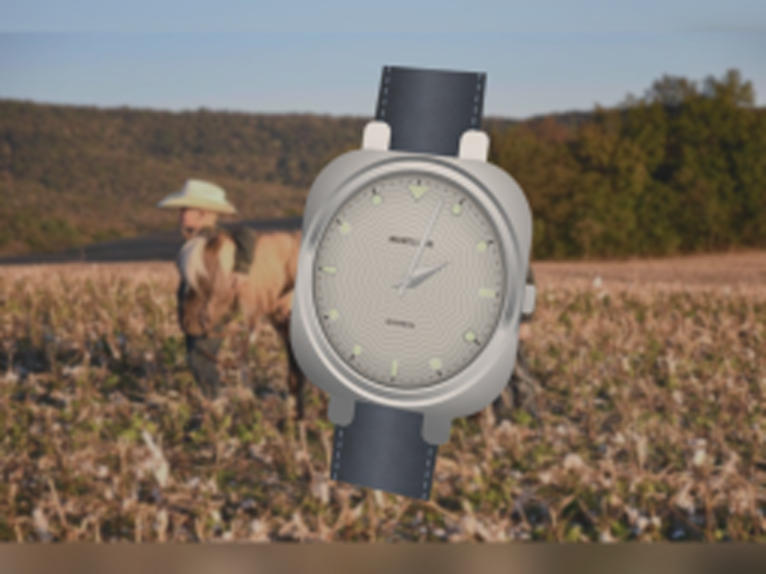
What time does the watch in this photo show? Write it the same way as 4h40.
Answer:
2h03
